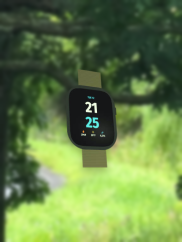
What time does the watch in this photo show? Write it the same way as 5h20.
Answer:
21h25
